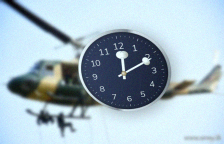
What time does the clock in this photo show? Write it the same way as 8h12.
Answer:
12h11
